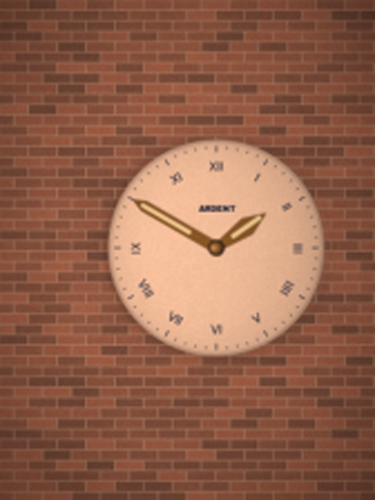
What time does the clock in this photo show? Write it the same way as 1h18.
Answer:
1h50
